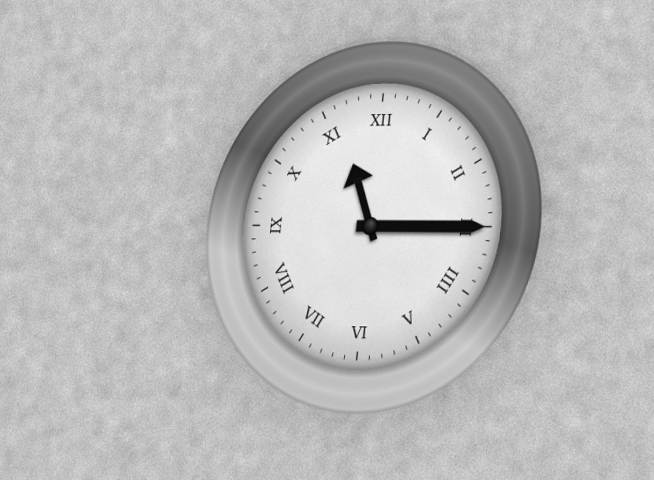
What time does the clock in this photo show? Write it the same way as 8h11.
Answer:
11h15
